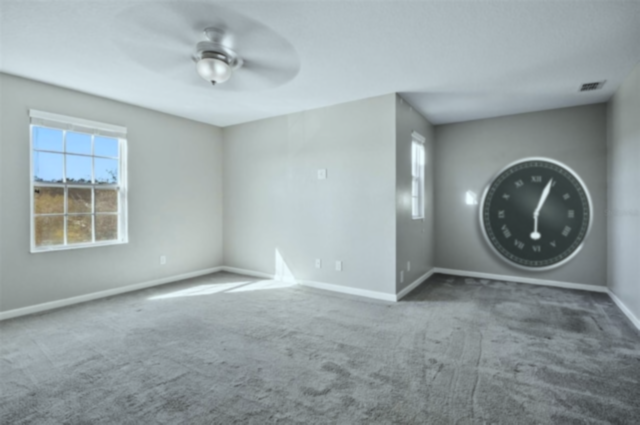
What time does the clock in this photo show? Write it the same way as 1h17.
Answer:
6h04
